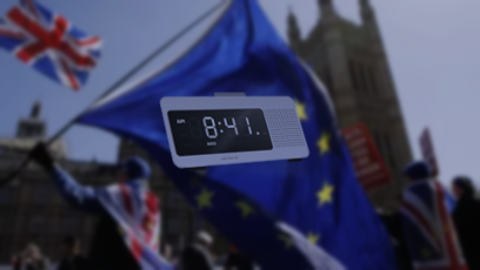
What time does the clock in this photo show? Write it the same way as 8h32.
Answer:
8h41
